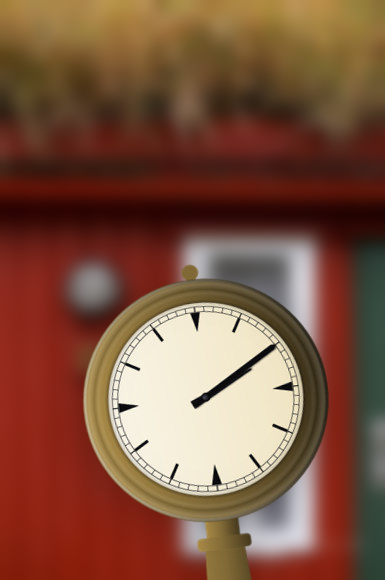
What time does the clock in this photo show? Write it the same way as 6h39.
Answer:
2h10
